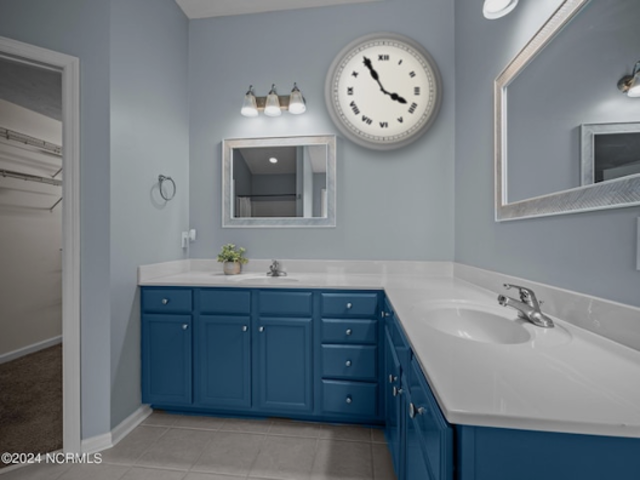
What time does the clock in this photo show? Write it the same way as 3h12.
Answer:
3h55
